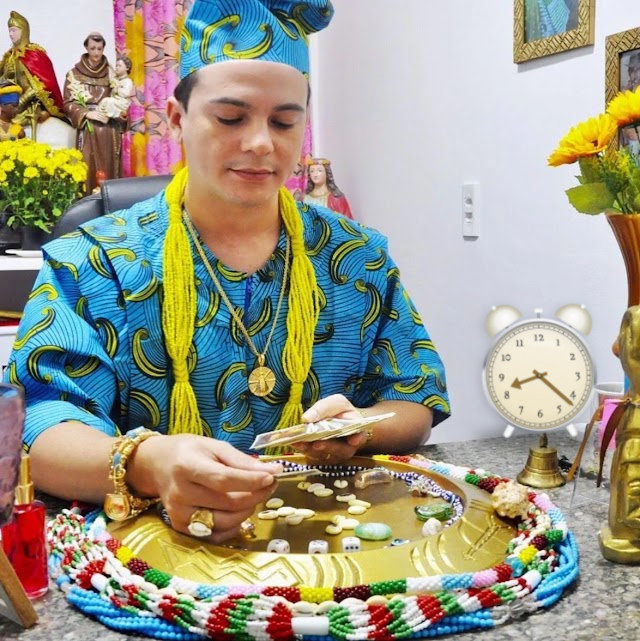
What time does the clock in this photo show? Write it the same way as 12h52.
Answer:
8h22
